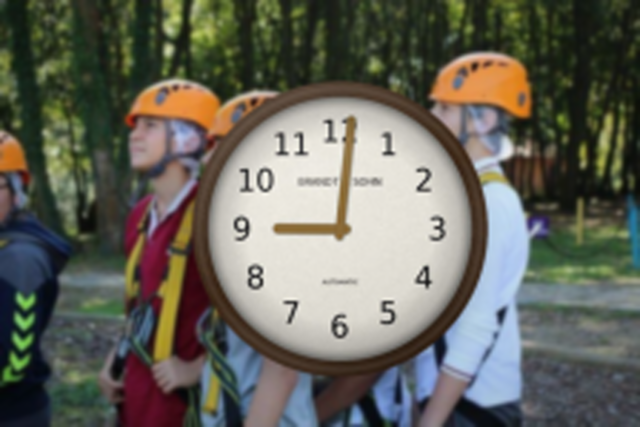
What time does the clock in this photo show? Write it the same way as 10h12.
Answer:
9h01
